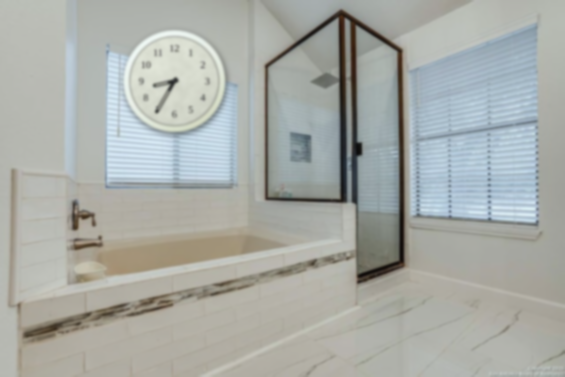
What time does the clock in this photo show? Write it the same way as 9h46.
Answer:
8h35
